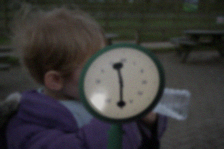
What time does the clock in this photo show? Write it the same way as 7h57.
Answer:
11h29
